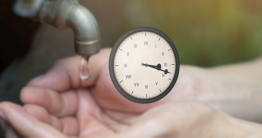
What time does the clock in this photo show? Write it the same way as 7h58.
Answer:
3h18
